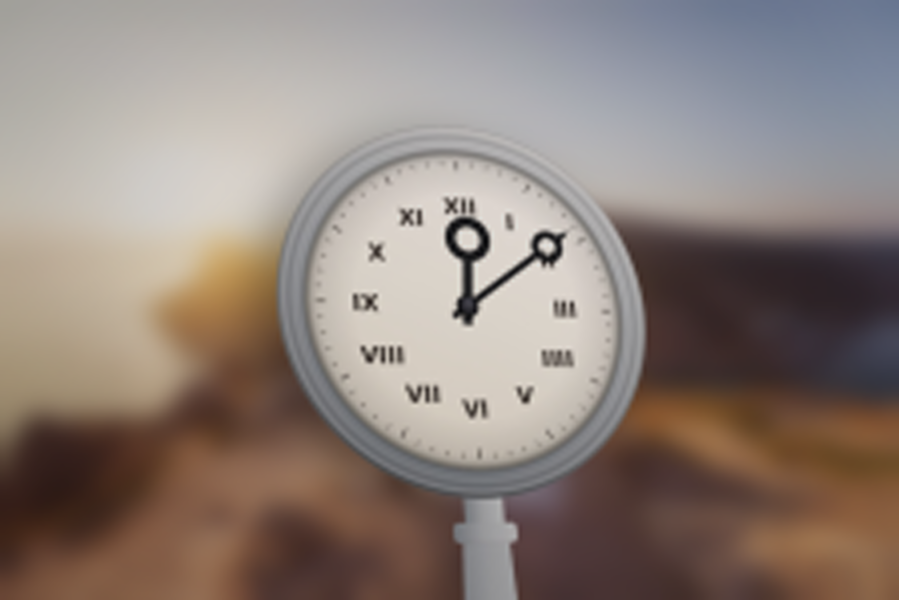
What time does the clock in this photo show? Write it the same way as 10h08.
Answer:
12h09
